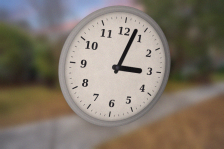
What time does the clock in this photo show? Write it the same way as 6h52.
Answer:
3h03
